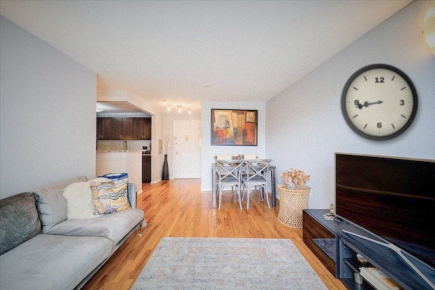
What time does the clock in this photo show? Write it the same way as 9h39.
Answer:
8h43
